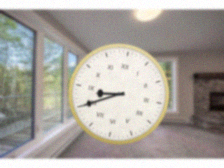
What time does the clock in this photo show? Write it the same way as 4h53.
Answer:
8h40
